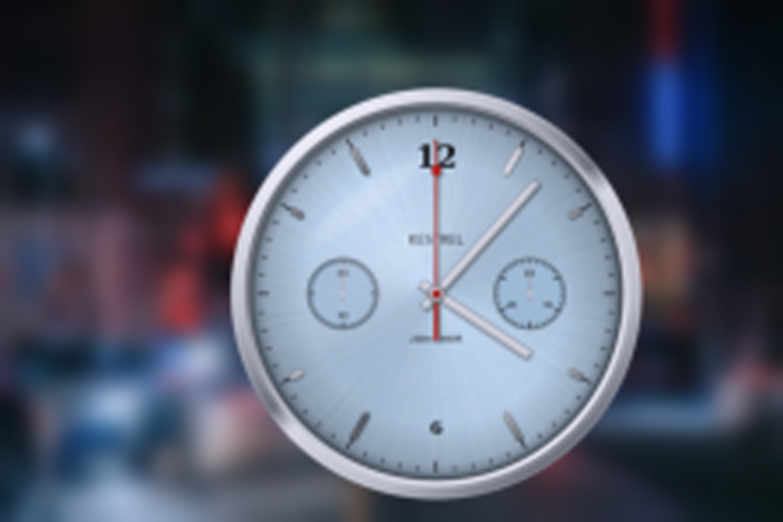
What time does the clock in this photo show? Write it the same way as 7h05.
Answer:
4h07
